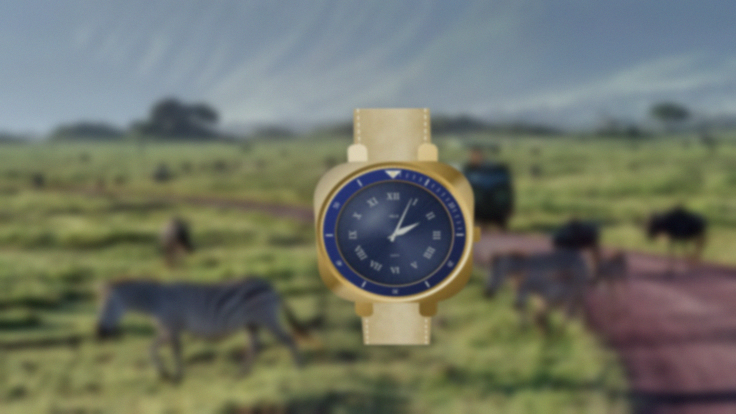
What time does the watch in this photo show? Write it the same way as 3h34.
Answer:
2h04
